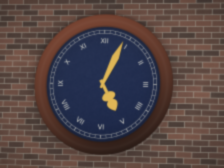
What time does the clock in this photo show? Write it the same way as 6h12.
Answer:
5h04
